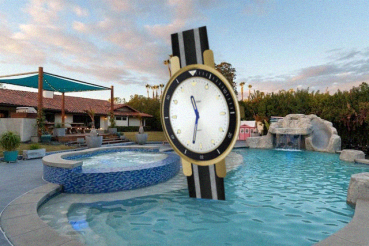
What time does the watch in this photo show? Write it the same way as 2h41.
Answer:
11h33
